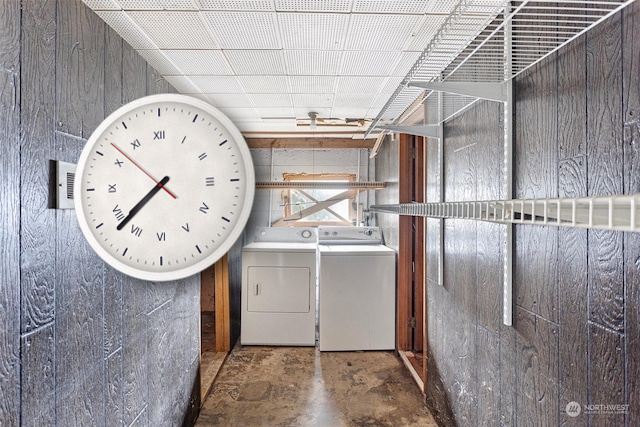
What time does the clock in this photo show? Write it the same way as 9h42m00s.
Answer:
7h37m52s
